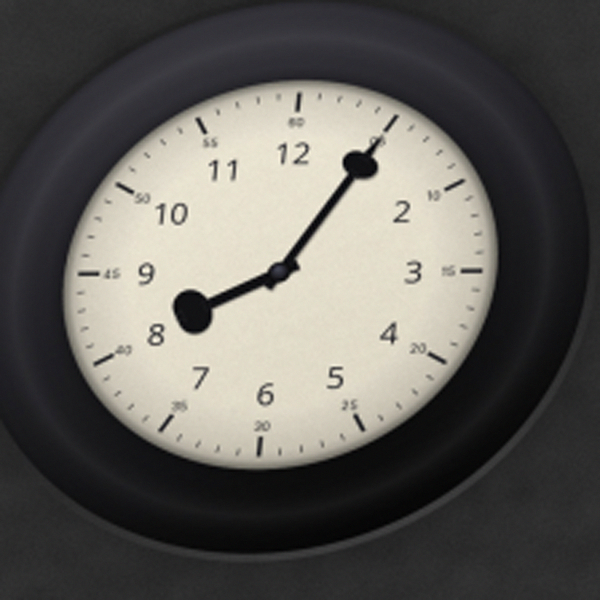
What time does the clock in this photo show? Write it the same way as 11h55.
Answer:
8h05
